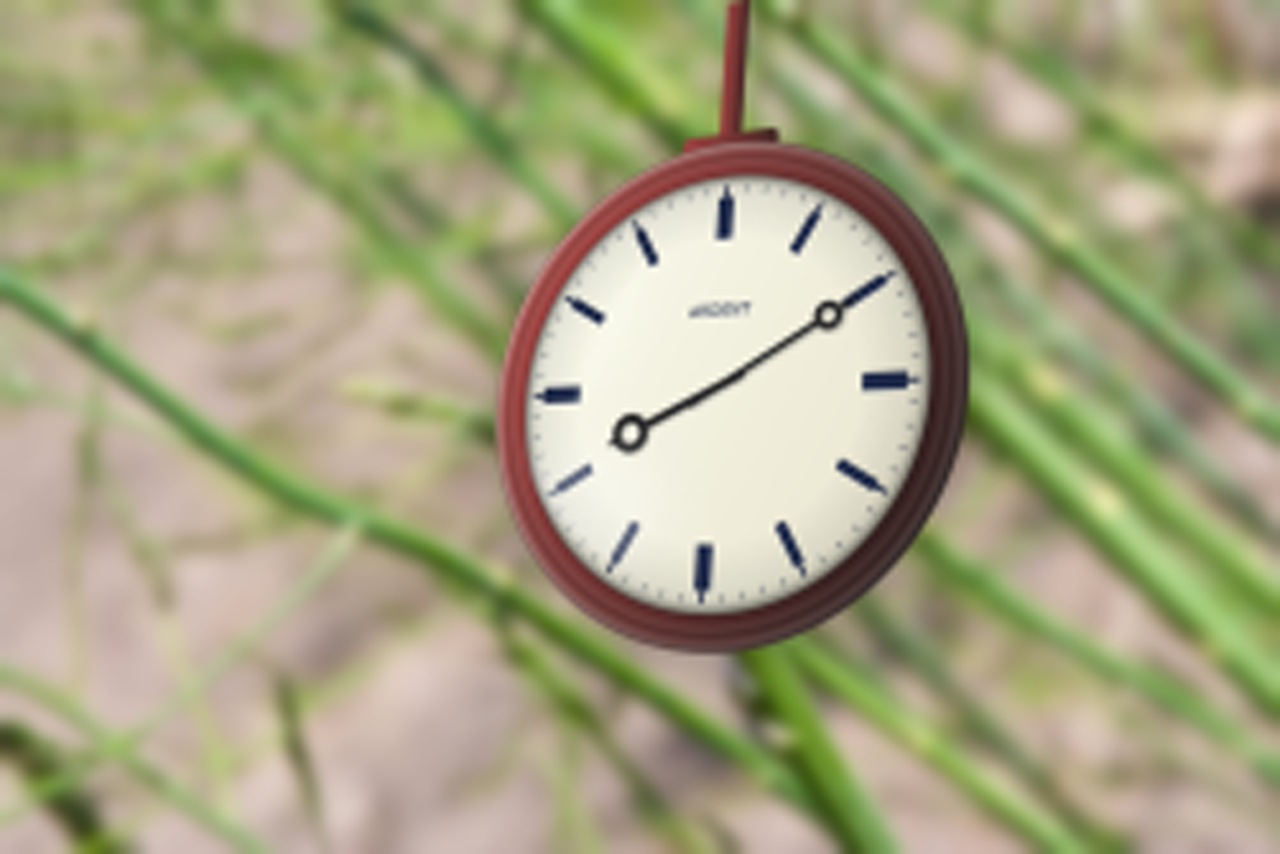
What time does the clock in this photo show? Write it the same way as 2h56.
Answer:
8h10
